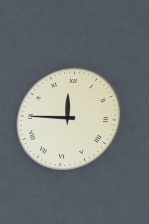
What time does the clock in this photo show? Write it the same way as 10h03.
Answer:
11h45
